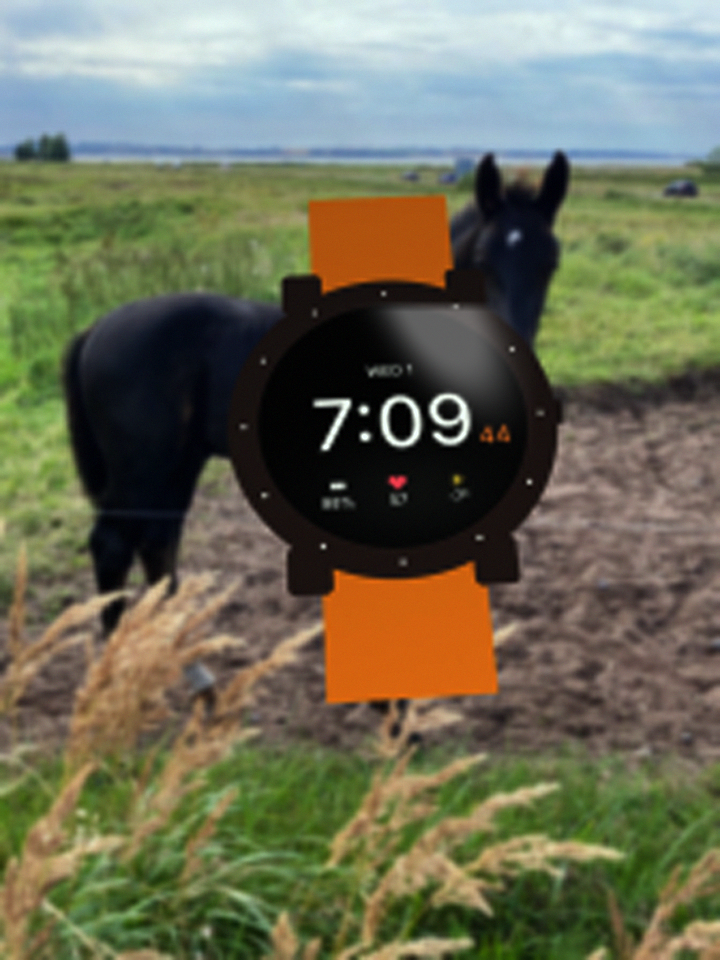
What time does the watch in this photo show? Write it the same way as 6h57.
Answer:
7h09
